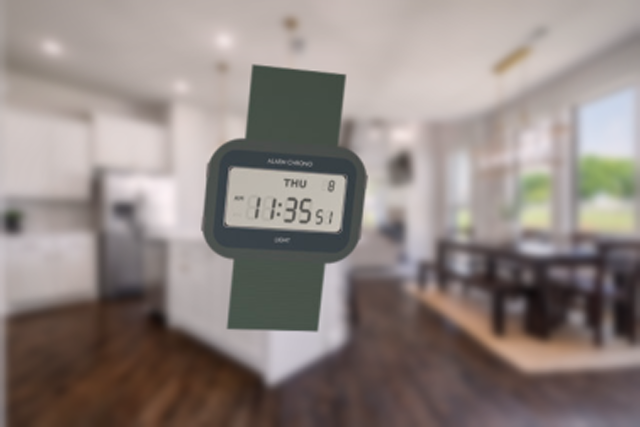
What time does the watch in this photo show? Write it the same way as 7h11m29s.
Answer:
11h35m51s
